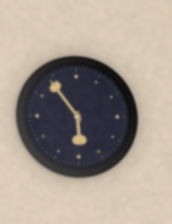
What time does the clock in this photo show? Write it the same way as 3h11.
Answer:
5h54
